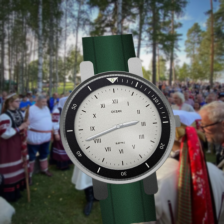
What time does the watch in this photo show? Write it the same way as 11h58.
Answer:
2h42
